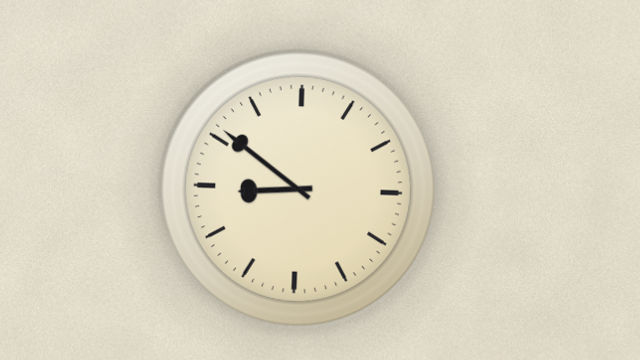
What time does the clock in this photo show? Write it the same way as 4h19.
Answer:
8h51
